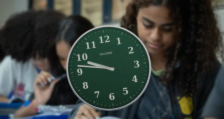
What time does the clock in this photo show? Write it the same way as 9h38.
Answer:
9h47
